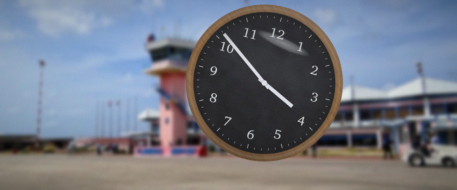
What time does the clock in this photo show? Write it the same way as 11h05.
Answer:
3h51
